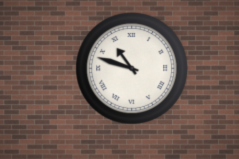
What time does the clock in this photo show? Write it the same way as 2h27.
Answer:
10h48
